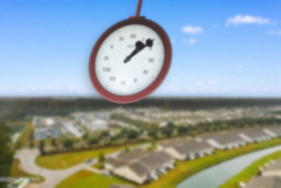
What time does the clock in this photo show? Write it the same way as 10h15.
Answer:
1h08
